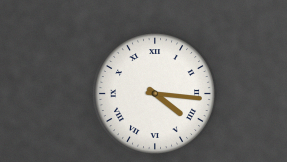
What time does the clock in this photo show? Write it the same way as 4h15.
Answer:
4h16
